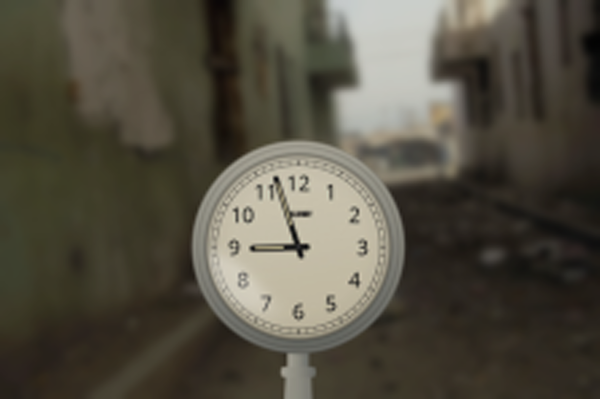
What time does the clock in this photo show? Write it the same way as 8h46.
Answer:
8h57
